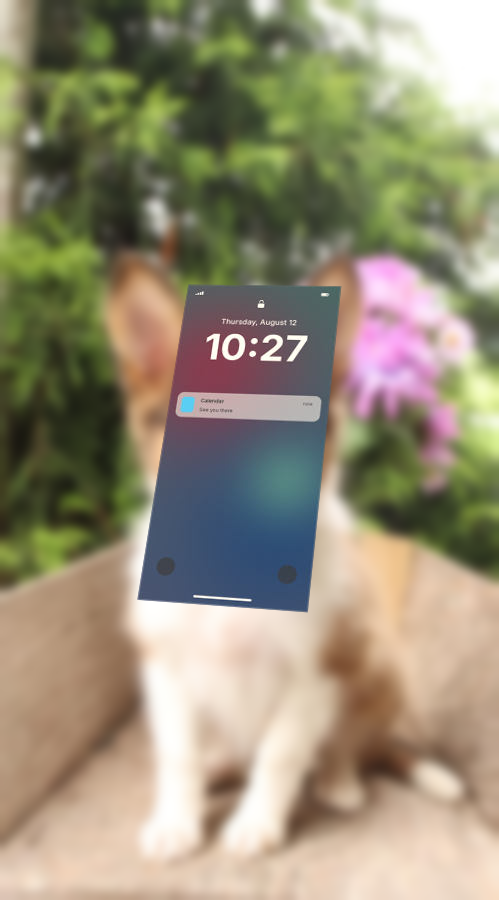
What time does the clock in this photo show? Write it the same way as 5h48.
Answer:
10h27
